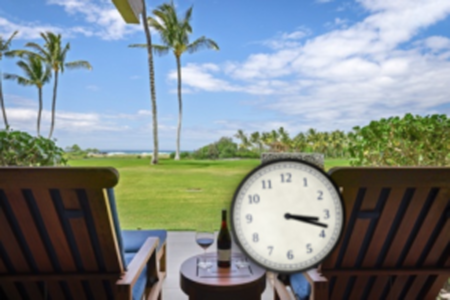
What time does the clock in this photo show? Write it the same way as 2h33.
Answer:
3h18
